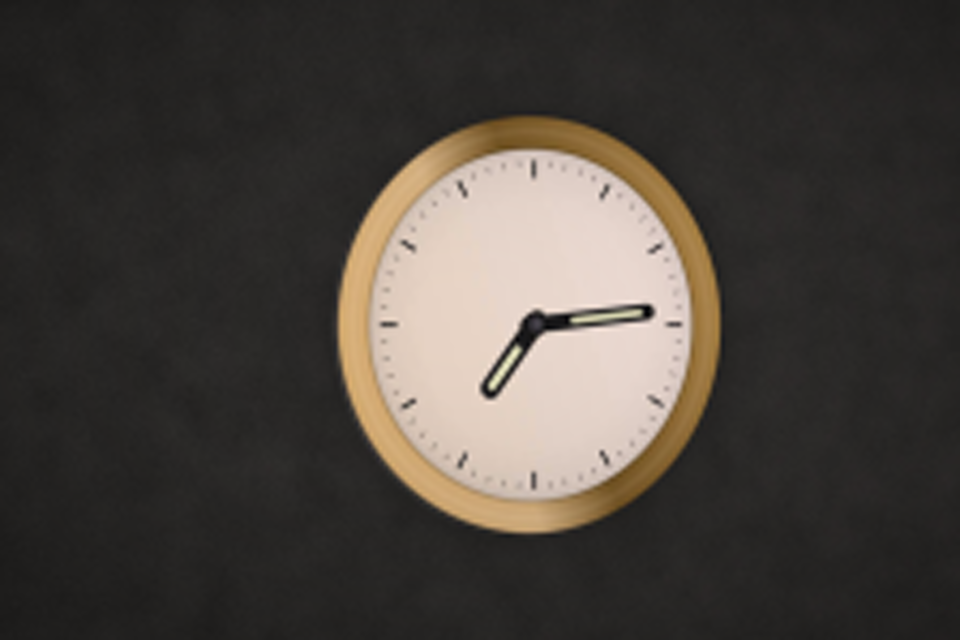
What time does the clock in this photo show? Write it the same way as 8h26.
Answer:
7h14
